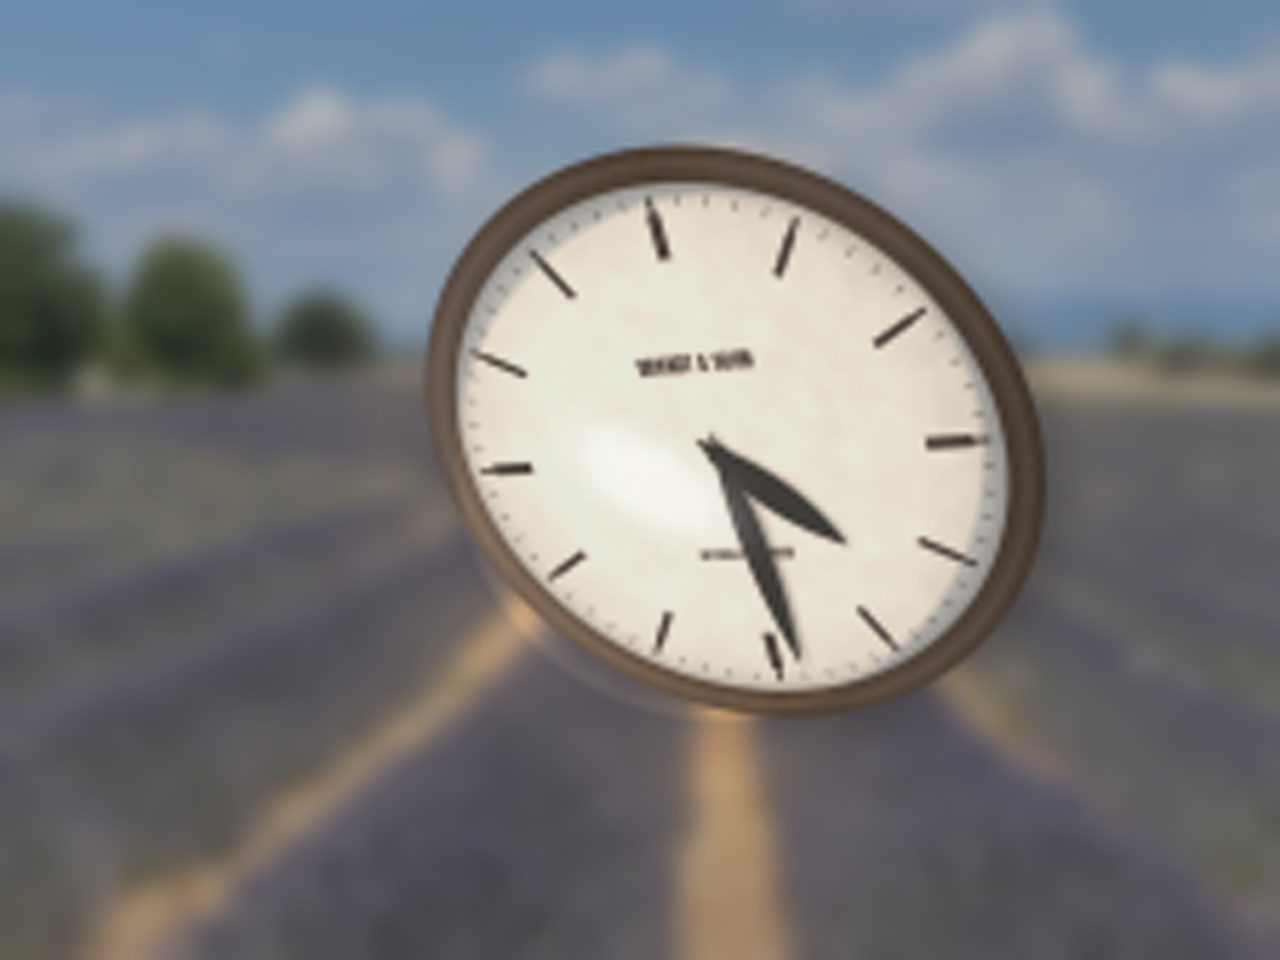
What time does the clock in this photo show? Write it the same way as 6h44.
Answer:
4h29
